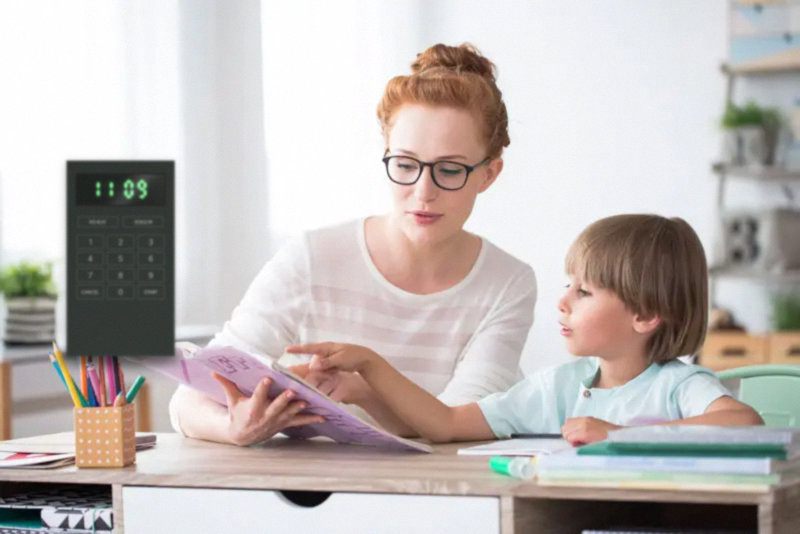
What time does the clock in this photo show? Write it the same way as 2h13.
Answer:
11h09
